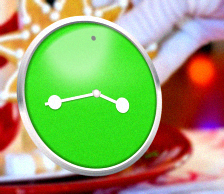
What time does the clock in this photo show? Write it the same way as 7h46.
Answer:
3h43
